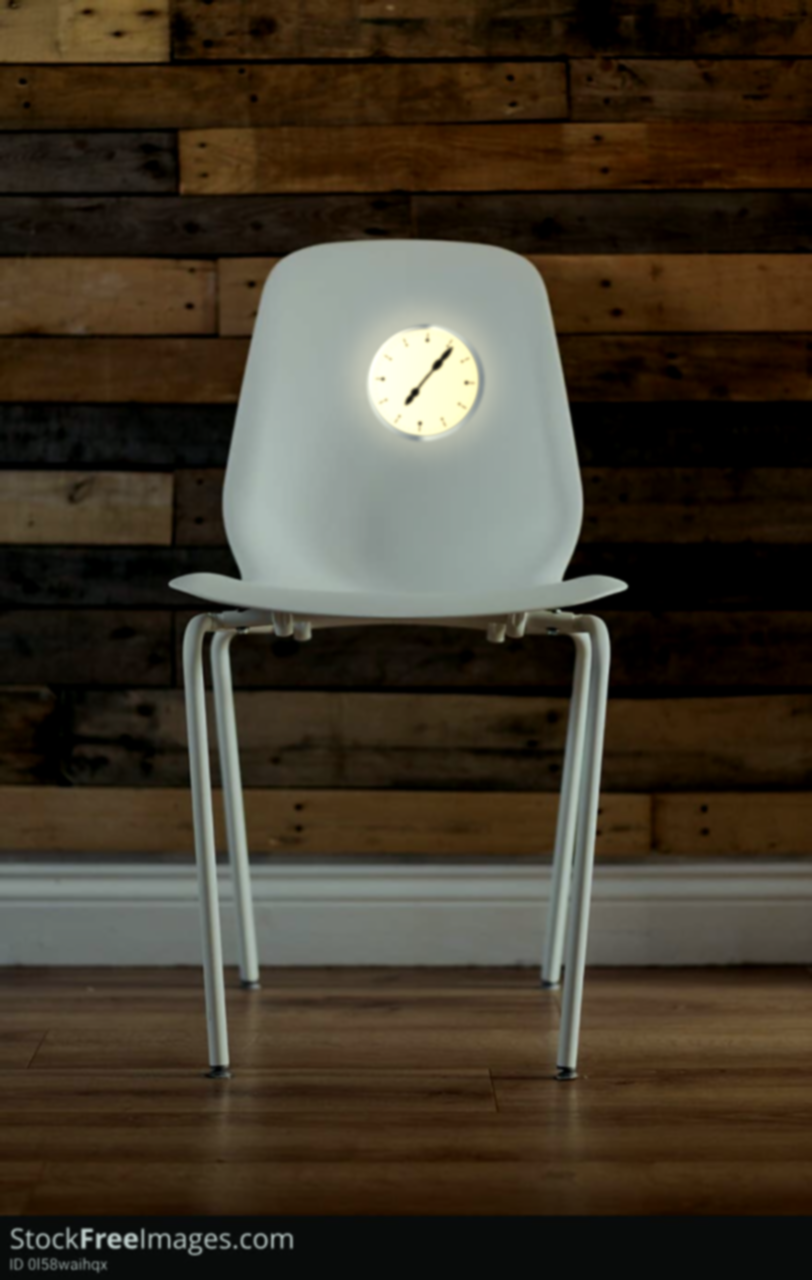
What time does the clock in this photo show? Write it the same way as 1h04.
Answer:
7h06
